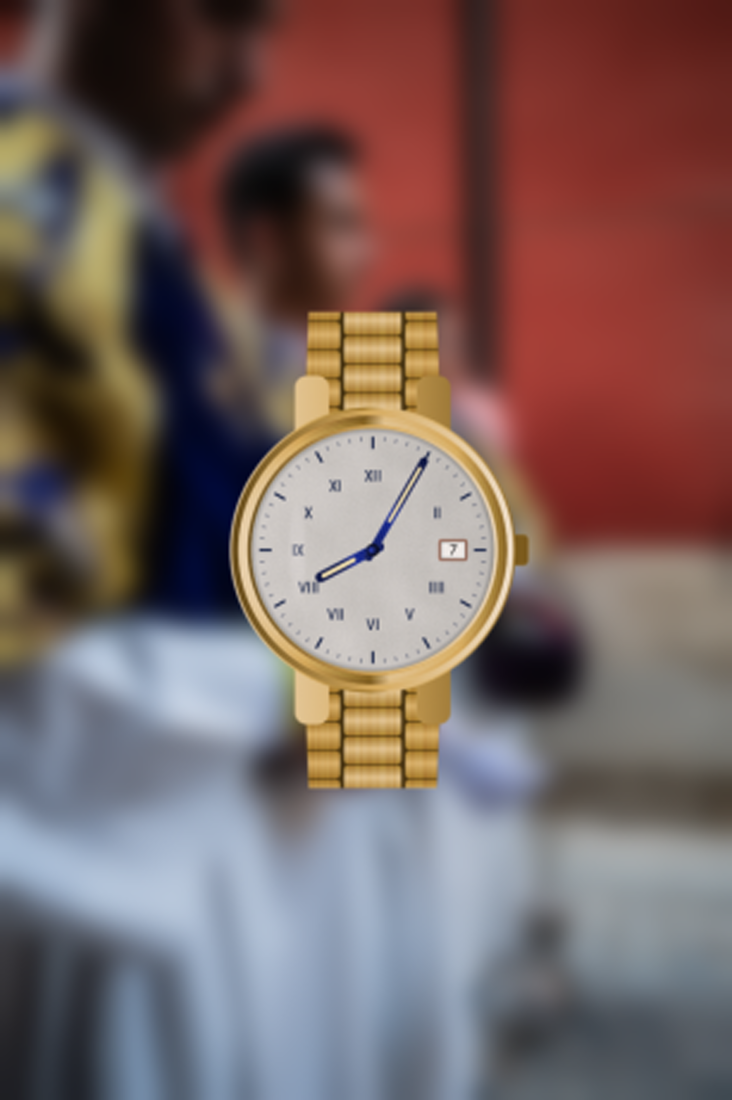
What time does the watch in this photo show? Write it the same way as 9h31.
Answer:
8h05
